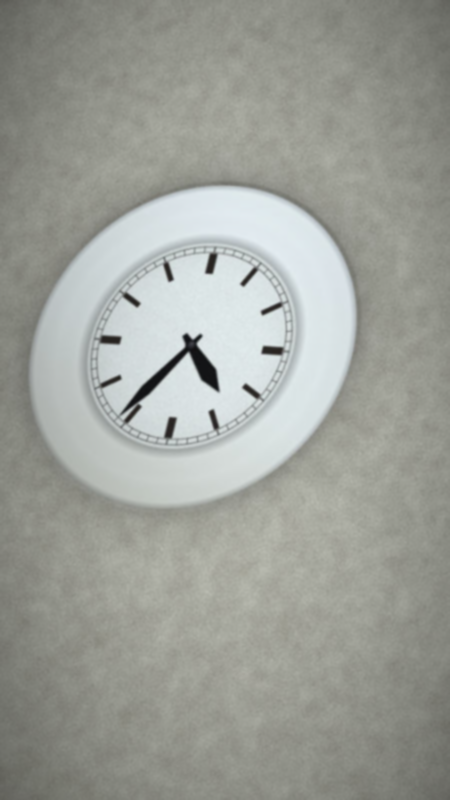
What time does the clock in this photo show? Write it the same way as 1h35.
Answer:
4h36
